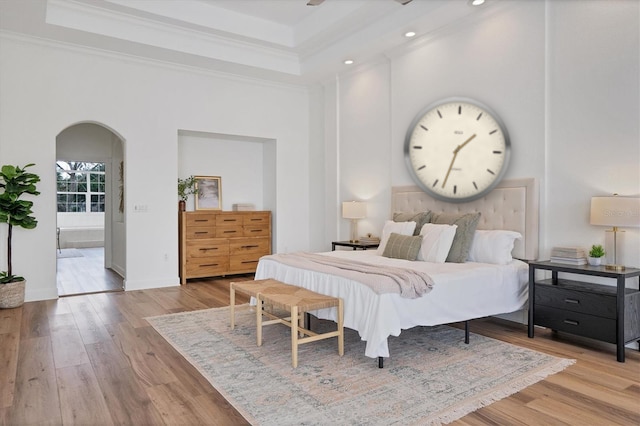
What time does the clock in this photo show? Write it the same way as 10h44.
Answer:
1h33
